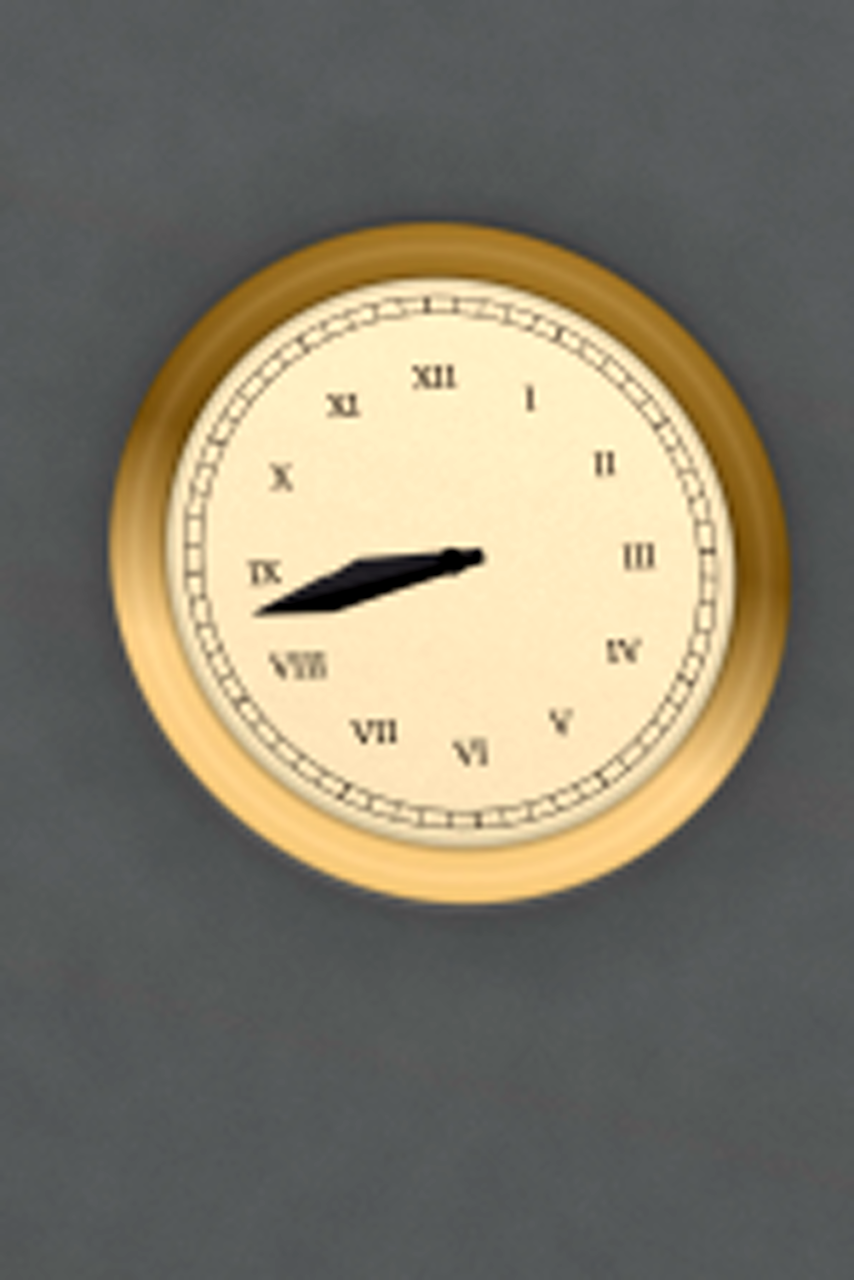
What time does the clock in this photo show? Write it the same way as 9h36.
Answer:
8h43
